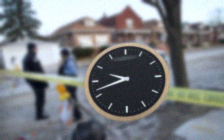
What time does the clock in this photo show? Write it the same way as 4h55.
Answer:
9h42
